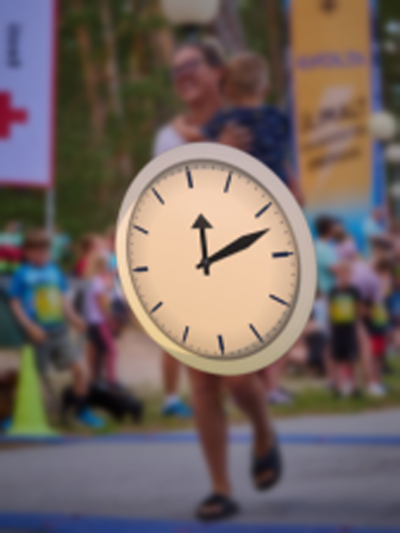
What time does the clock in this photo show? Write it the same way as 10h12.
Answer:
12h12
